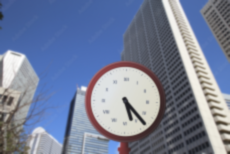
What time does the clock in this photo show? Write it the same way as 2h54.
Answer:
5h23
